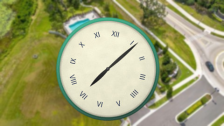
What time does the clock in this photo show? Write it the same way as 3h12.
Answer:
7h06
